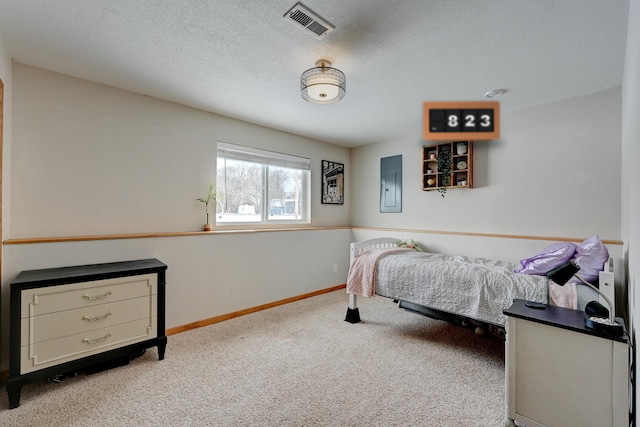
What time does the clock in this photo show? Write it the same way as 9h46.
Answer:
8h23
